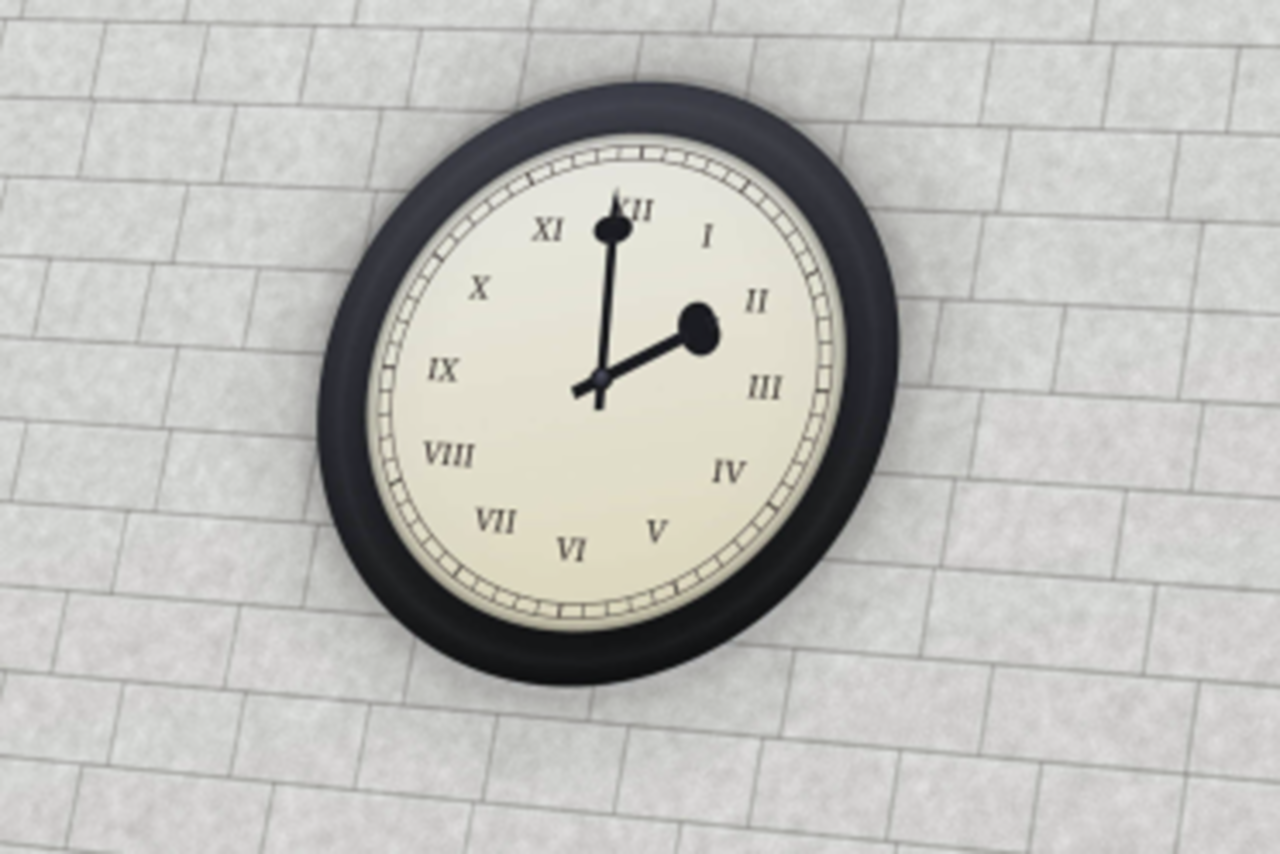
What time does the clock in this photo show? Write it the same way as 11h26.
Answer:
1h59
